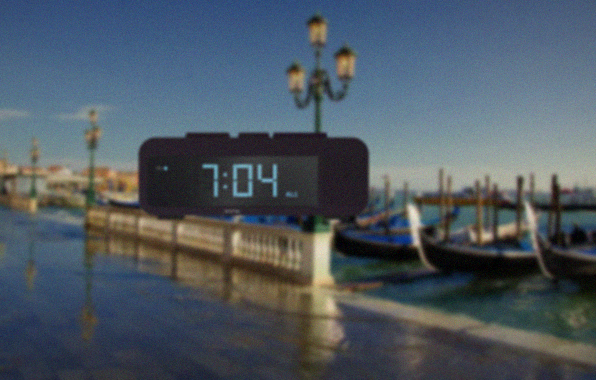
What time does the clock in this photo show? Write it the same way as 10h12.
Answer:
7h04
